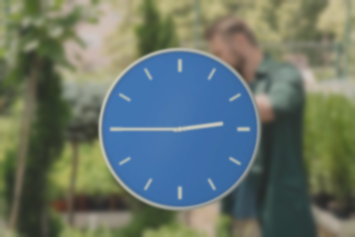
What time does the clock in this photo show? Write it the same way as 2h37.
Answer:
2h45
